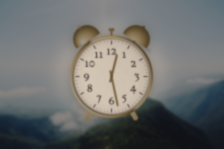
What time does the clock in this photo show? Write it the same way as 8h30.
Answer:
12h28
